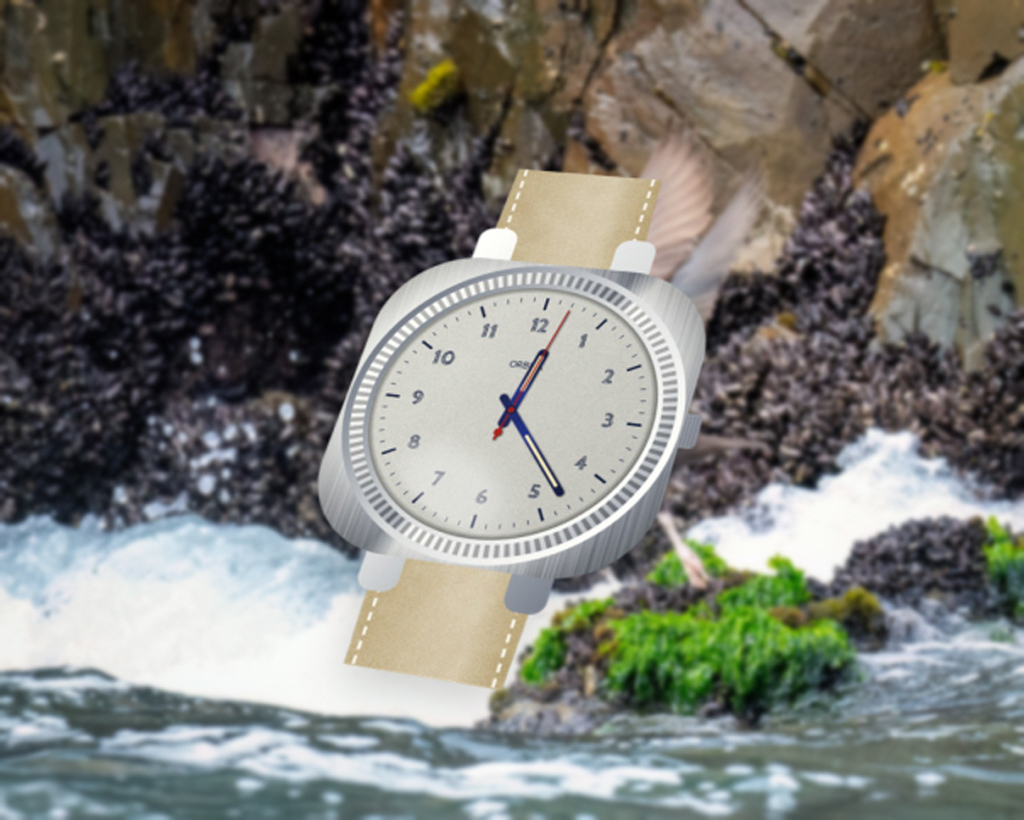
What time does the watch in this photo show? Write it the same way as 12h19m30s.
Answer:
12h23m02s
